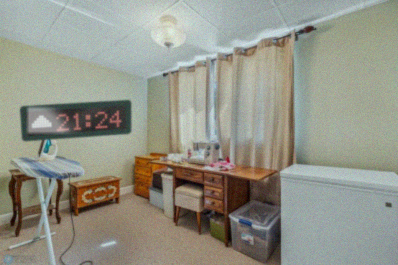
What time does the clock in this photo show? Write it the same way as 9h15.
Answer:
21h24
